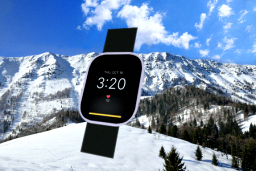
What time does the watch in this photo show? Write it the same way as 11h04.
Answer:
3h20
